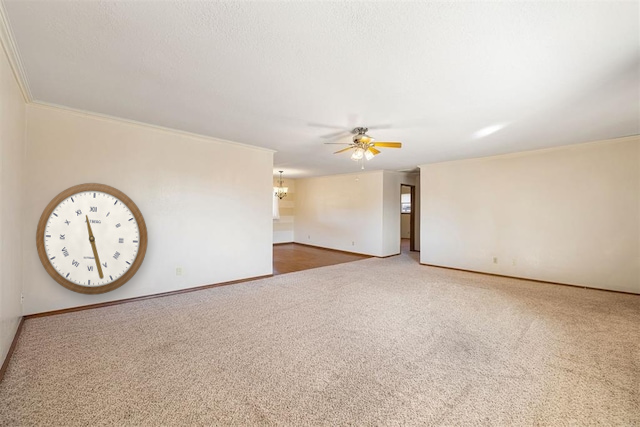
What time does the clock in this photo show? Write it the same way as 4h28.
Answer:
11h27
